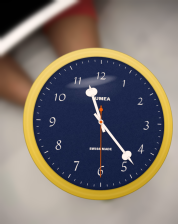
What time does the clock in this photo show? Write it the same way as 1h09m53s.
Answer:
11h23m30s
